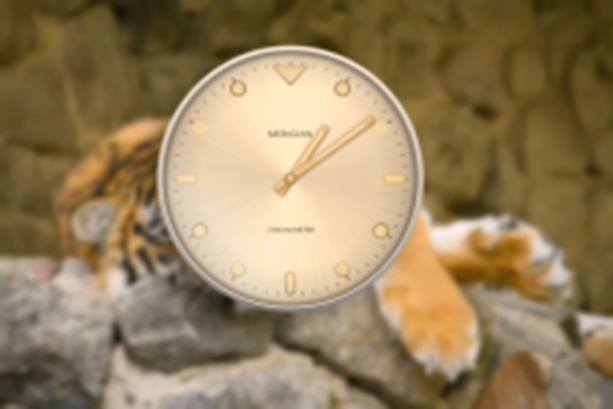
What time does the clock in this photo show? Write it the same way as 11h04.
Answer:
1h09
